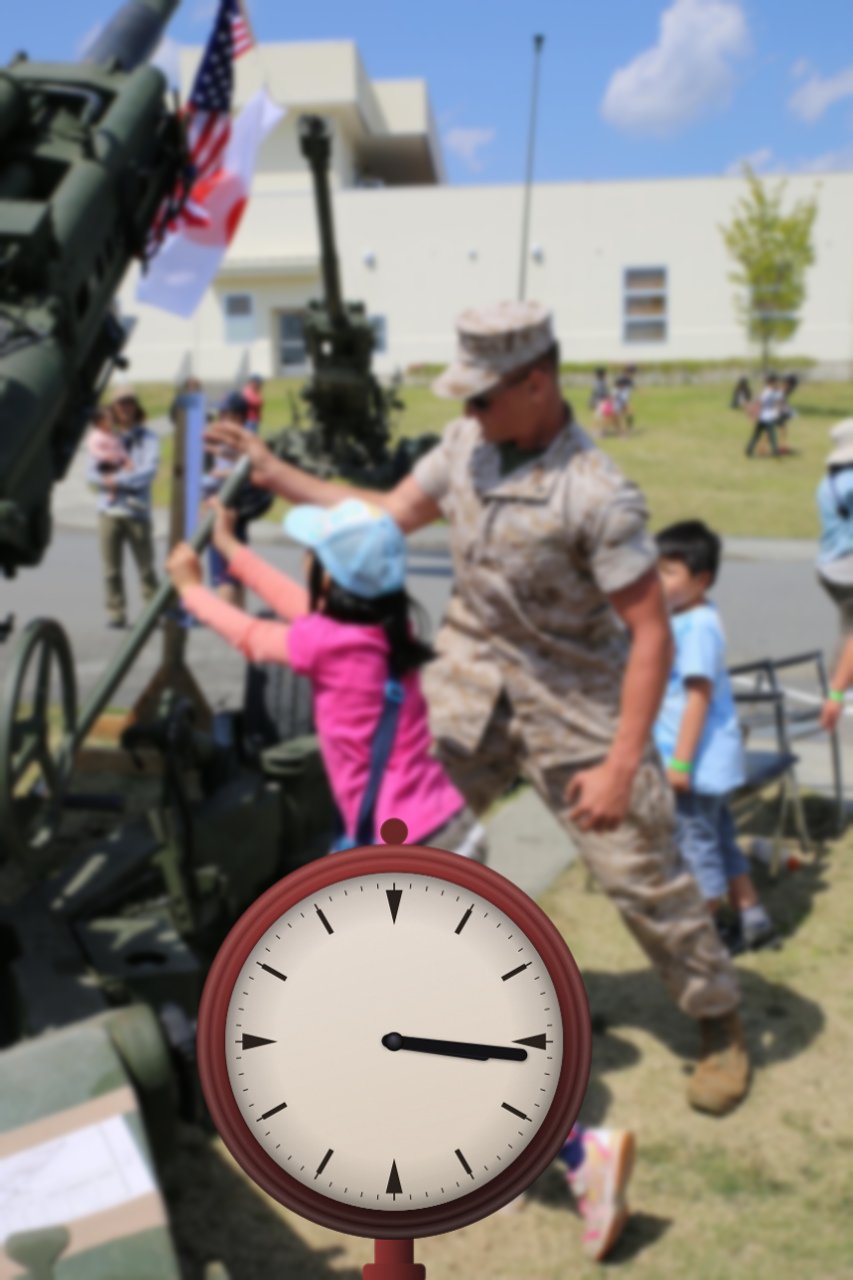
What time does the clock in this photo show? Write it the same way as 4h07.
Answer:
3h16
